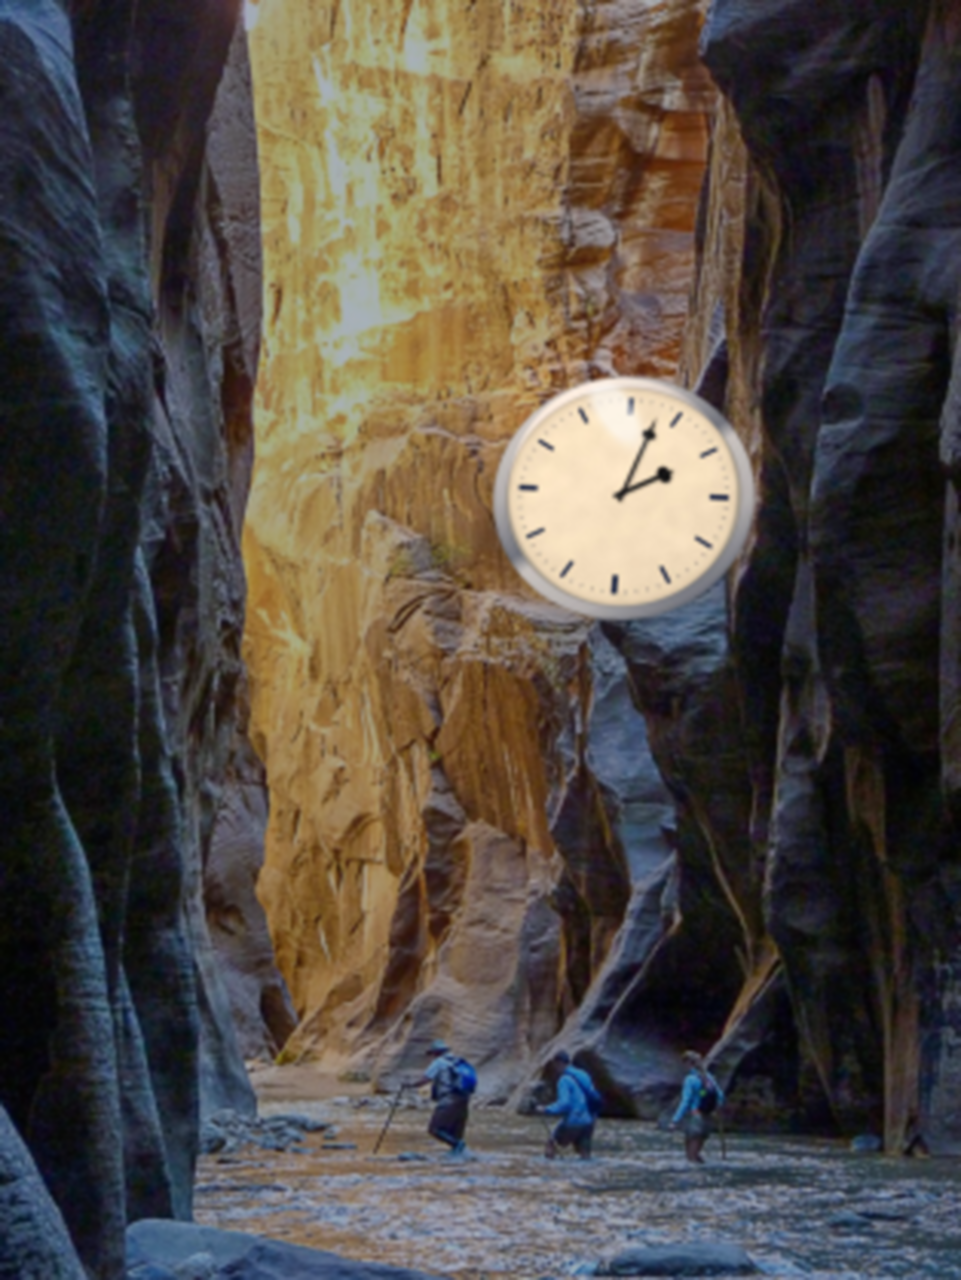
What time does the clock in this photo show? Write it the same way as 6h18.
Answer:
2h03
